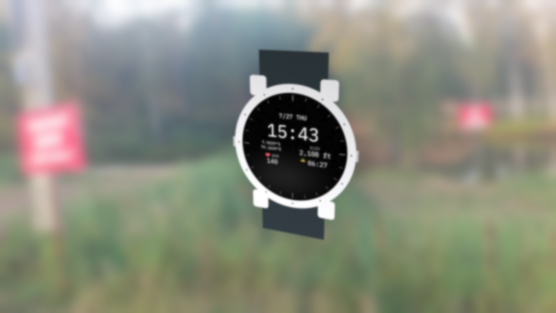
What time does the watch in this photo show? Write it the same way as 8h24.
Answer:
15h43
